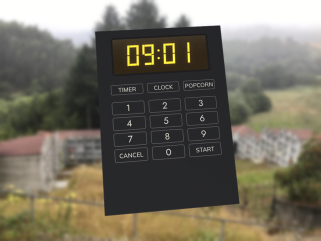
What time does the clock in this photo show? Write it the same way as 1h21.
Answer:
9h01
